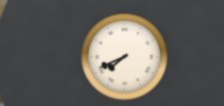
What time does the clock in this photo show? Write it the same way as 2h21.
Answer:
7h41
